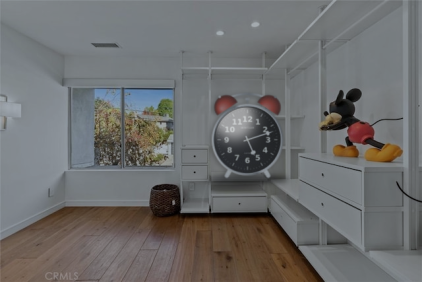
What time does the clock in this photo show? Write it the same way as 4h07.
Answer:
5h12
